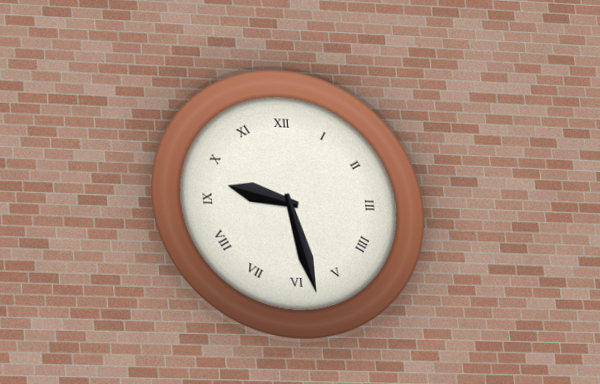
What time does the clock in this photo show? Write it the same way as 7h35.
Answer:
9h28
